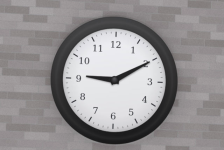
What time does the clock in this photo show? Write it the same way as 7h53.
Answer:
9h10
